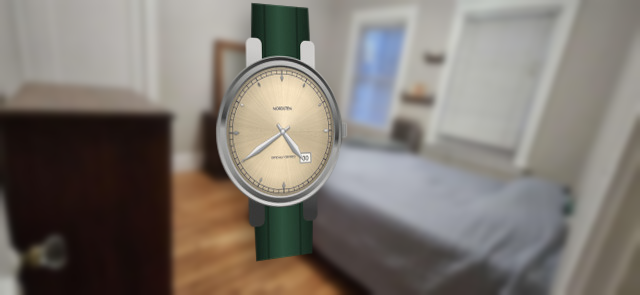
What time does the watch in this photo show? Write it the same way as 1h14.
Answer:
4h40
